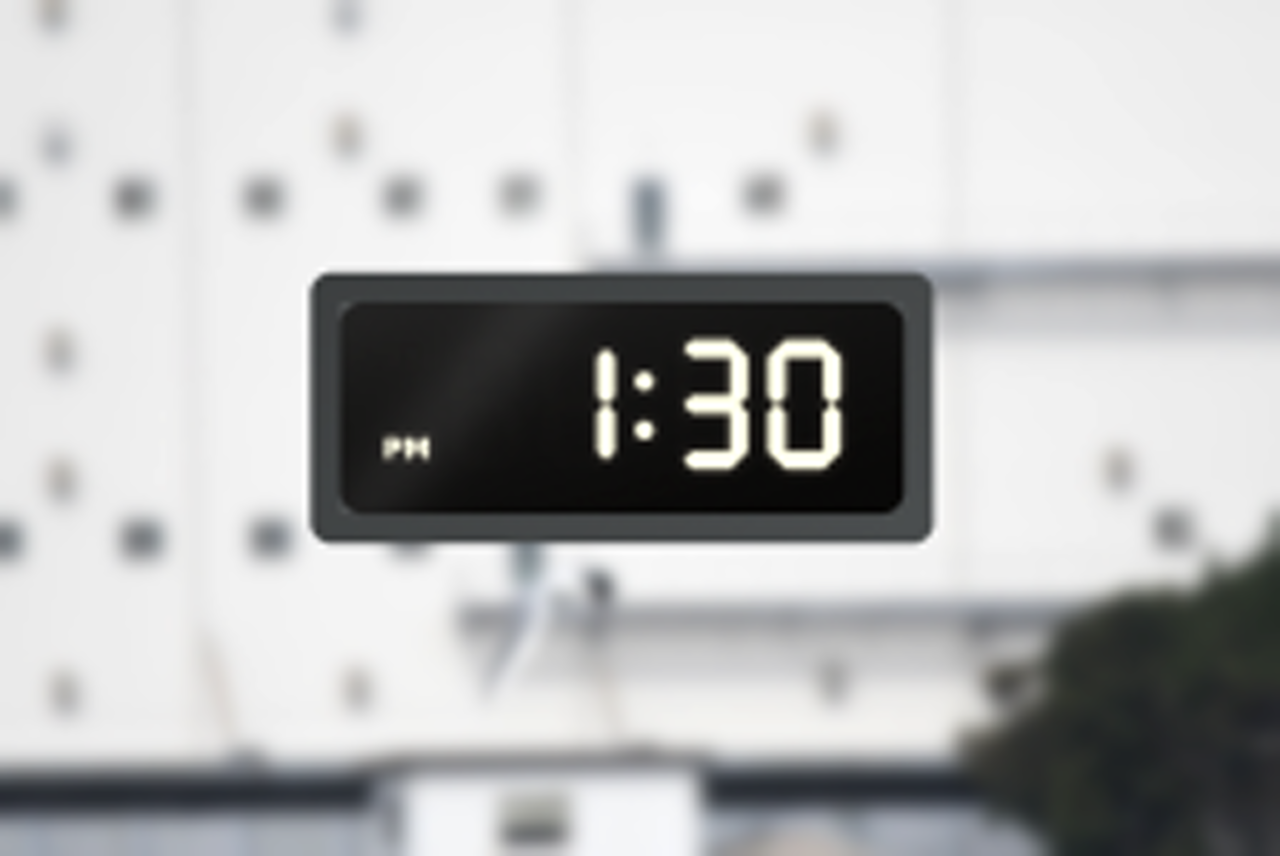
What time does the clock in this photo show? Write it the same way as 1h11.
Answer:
1h30
